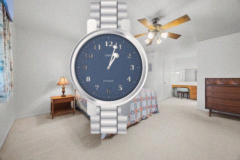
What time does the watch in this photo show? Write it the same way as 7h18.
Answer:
1h03
